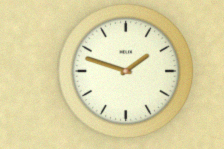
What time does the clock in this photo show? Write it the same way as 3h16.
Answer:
1h48
